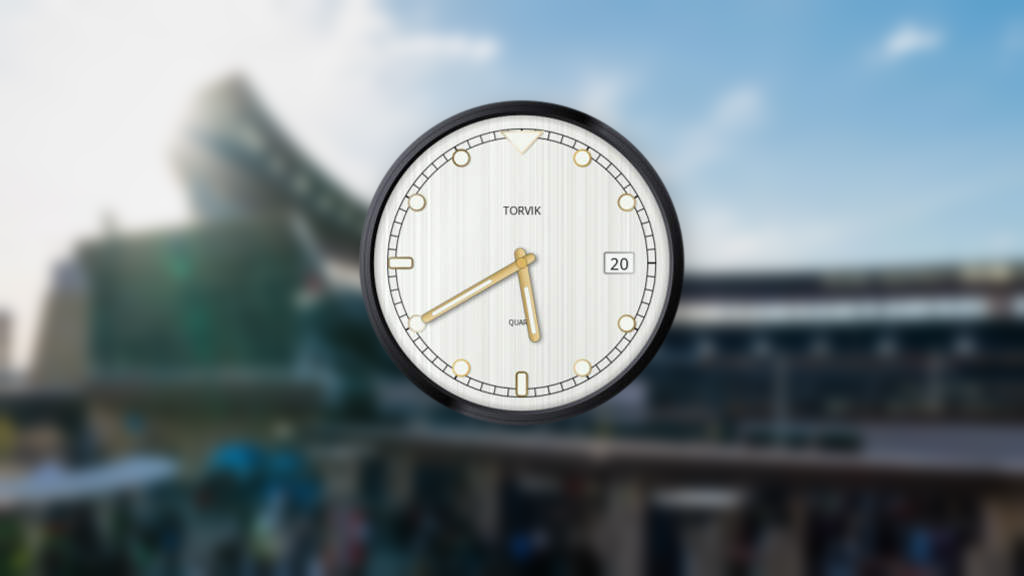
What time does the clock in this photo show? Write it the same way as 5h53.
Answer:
5h40
